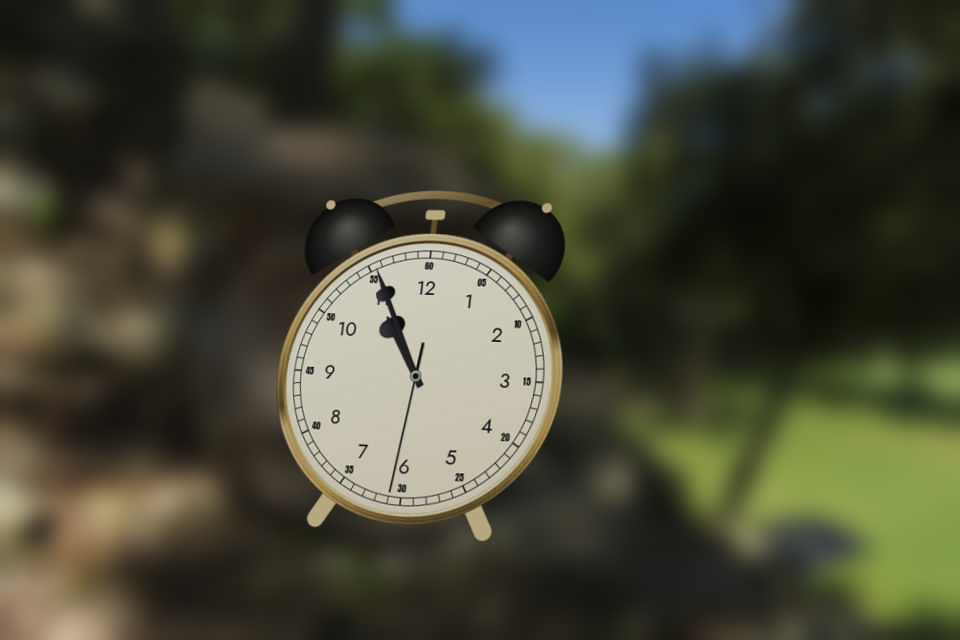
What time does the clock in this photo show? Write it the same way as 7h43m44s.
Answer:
10h55m31s
